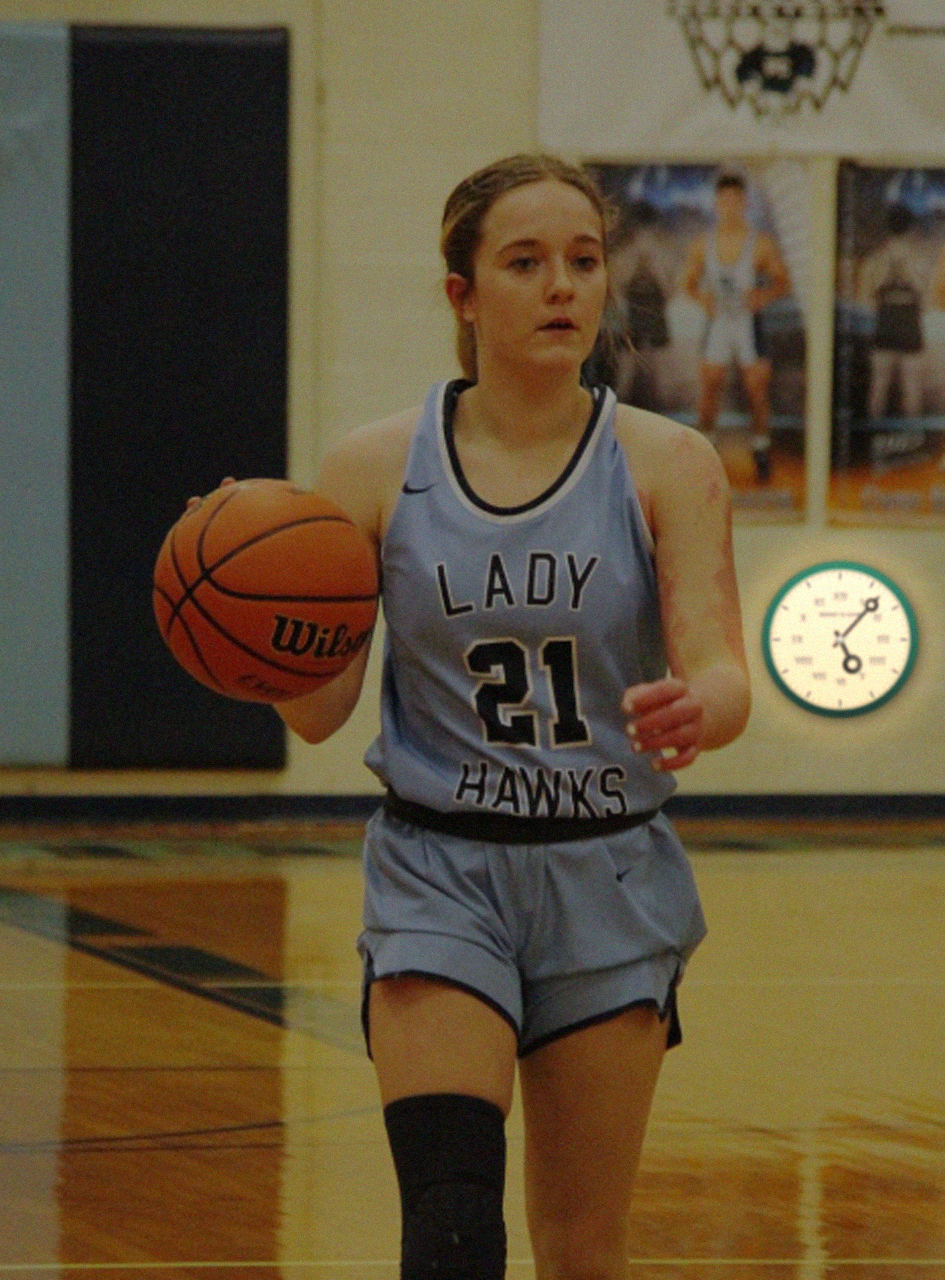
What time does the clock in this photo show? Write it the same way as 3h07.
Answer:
5h07
